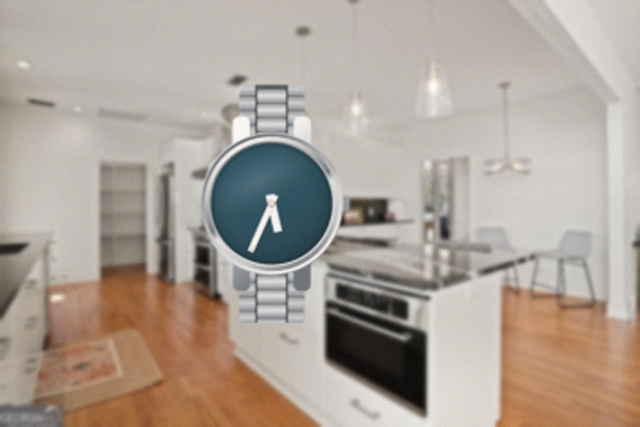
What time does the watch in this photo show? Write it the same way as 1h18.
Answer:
5h34
